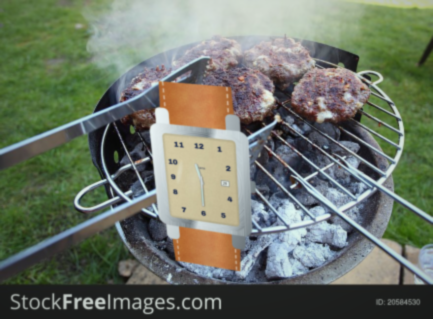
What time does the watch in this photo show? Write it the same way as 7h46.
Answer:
11h30
